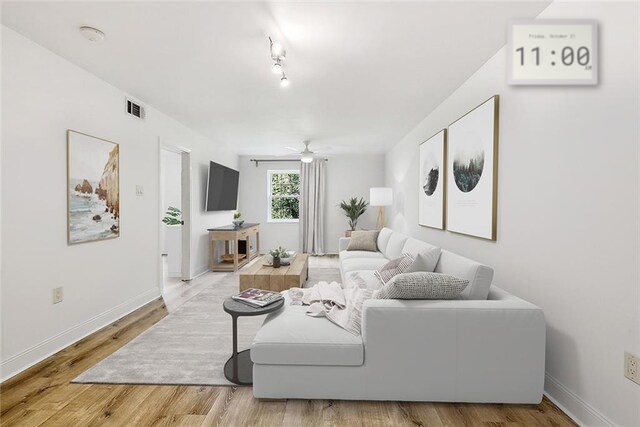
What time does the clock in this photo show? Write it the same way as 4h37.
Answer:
11h00
